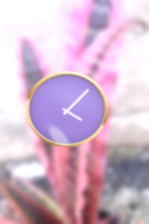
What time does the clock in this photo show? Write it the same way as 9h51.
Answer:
4h07
